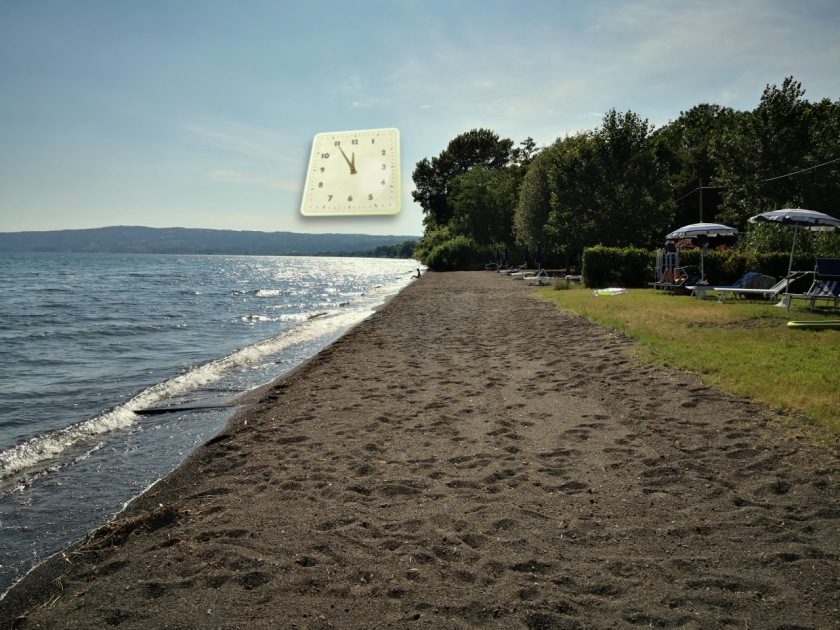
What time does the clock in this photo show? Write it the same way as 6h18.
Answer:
11h55
